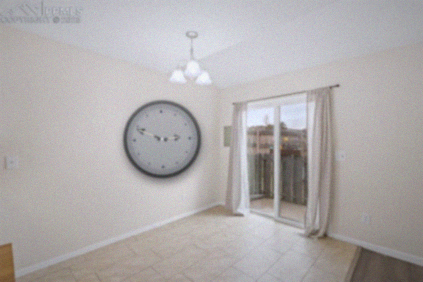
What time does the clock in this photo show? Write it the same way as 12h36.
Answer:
2h49
